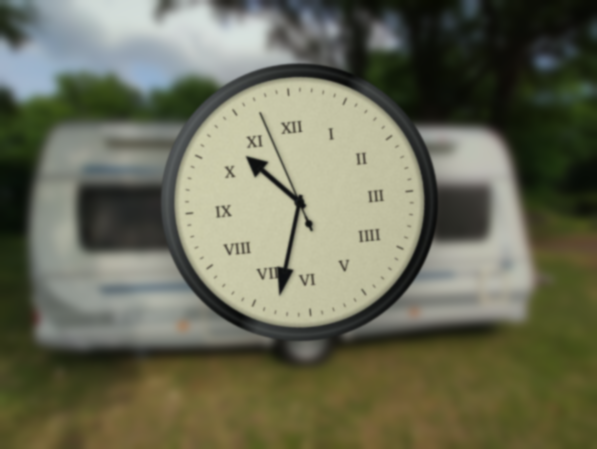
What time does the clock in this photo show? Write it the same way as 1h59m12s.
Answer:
10h32m57s
